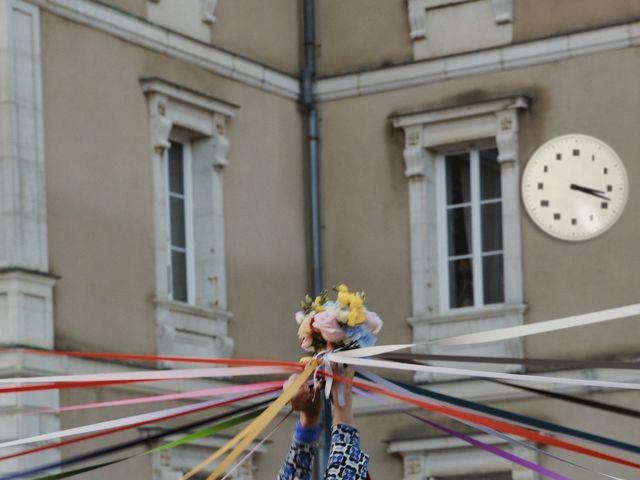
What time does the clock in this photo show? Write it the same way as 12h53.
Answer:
3h18
